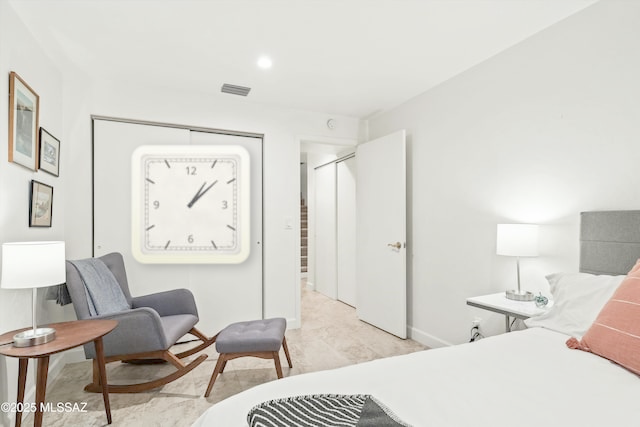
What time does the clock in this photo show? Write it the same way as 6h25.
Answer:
1h08
